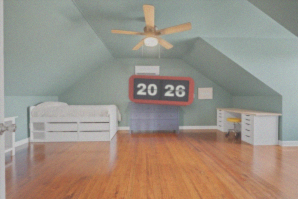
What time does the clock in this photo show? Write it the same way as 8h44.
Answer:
20h26
